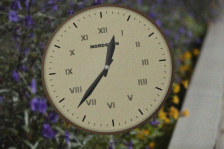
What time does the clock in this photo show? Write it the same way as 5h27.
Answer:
12h37
